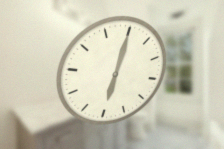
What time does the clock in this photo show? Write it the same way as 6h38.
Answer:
6h00
